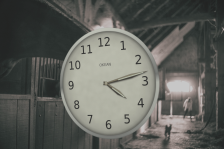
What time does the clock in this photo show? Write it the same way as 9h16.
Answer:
4h13
